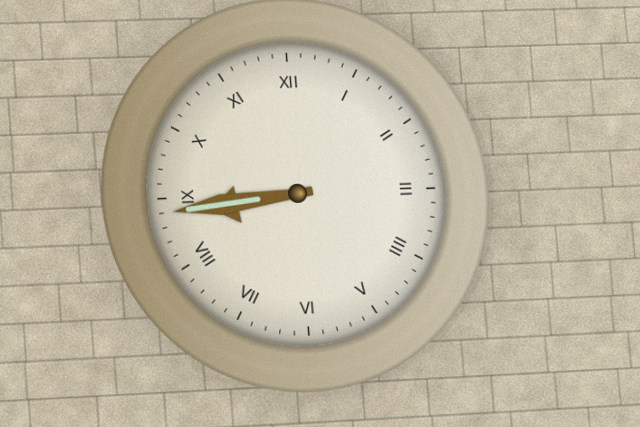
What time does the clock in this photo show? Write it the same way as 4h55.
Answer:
8h44
